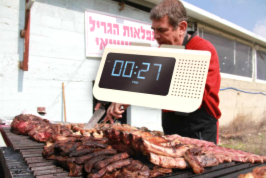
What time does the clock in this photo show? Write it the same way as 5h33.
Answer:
0h27
